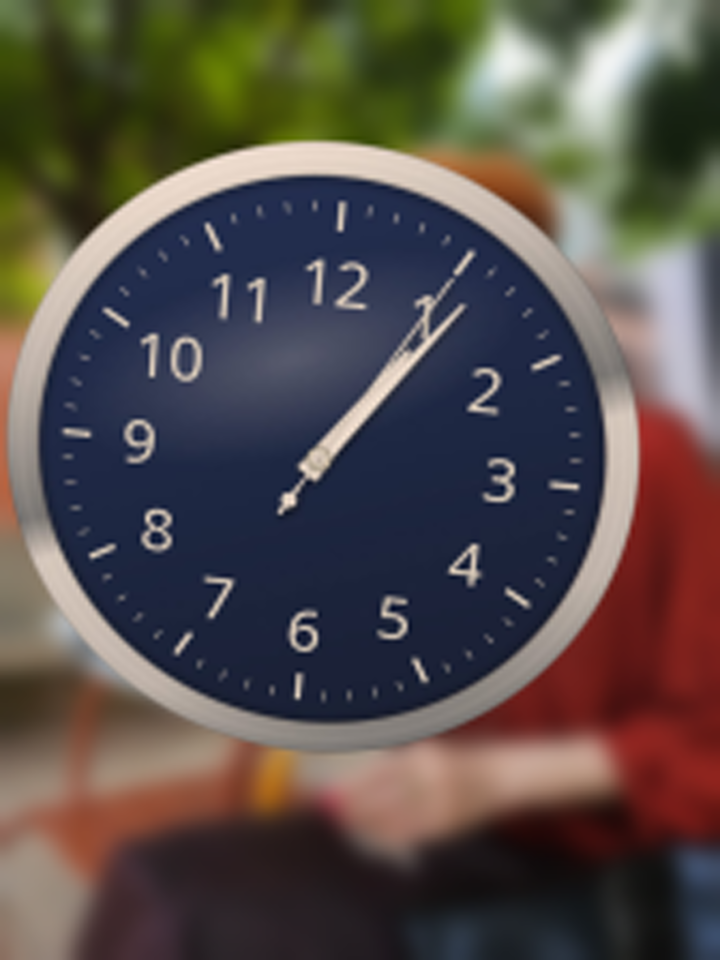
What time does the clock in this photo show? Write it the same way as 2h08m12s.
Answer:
1h06m05s
